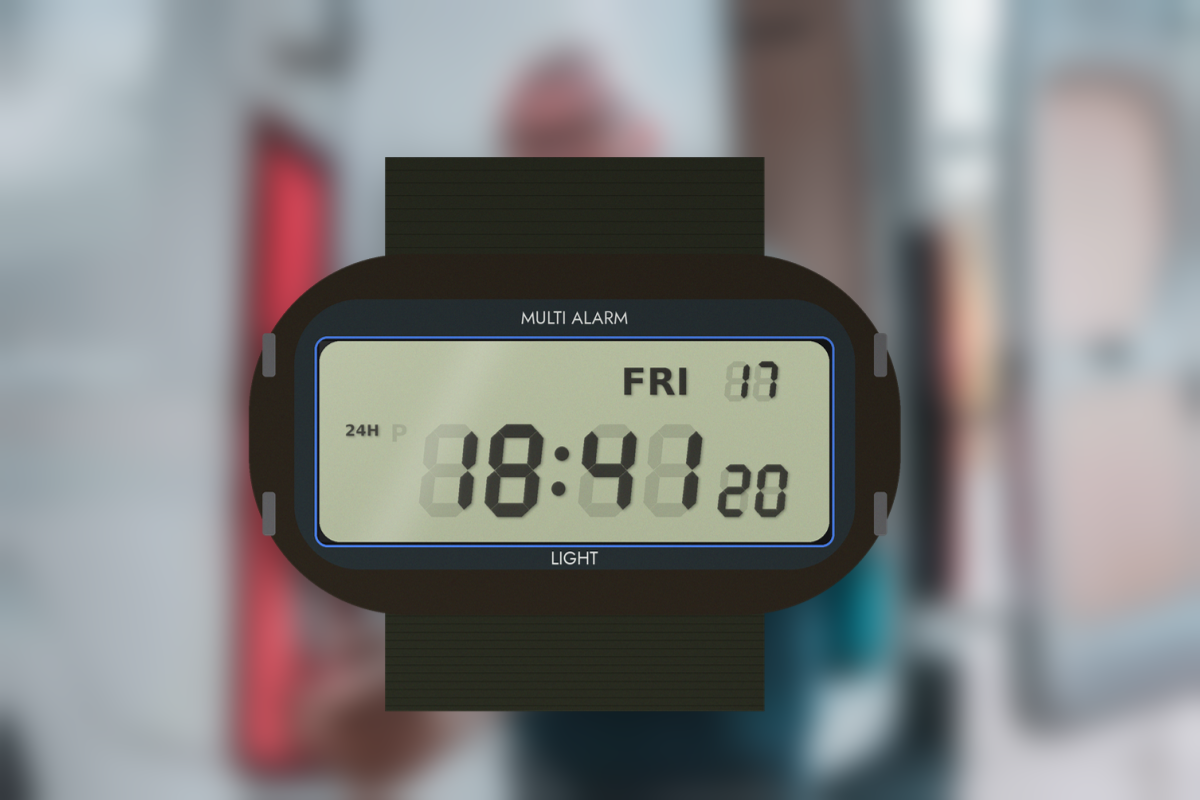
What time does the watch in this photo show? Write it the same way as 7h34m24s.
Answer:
18h41m20s
